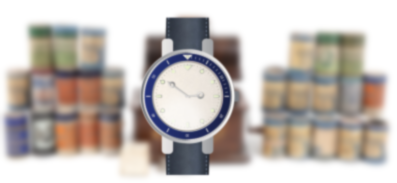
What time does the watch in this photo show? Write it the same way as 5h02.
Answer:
2h51
